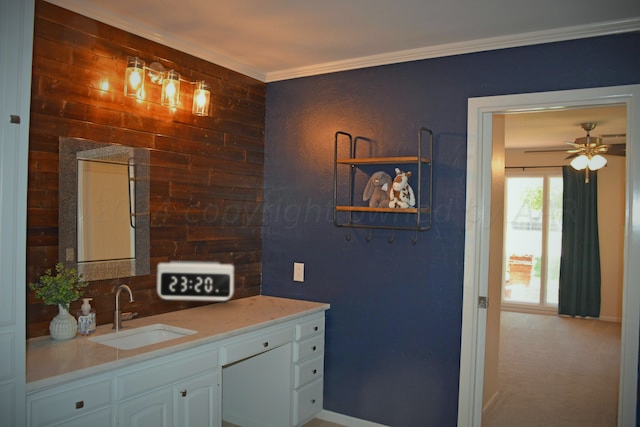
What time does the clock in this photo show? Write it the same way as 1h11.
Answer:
23h20
